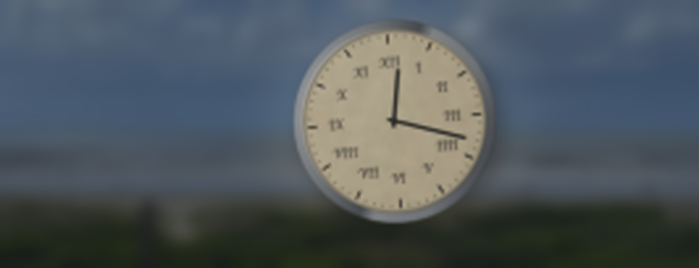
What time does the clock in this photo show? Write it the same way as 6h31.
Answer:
12h18
